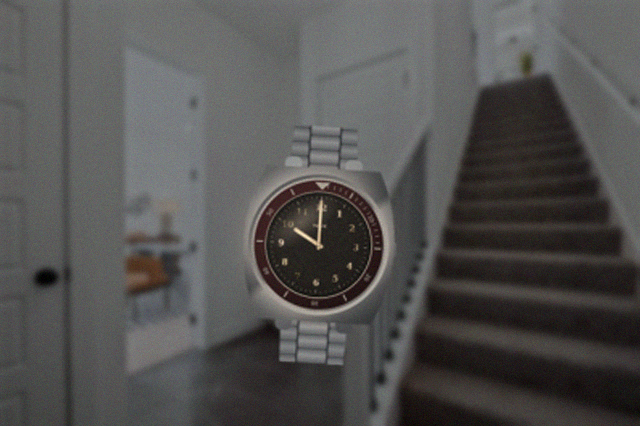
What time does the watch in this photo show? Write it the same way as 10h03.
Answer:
10h00
